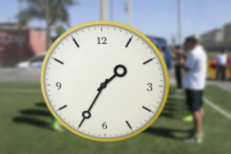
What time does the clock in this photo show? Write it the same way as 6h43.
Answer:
1h35
